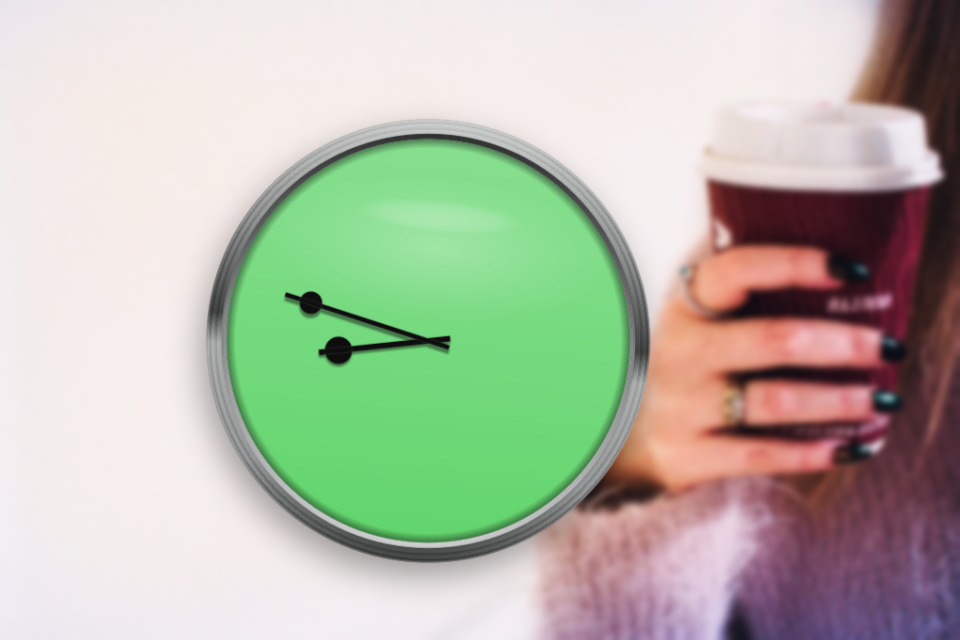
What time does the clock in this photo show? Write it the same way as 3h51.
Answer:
8h48
